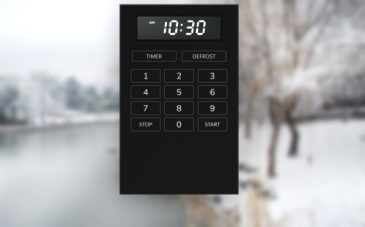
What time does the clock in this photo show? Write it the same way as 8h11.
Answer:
10h30
